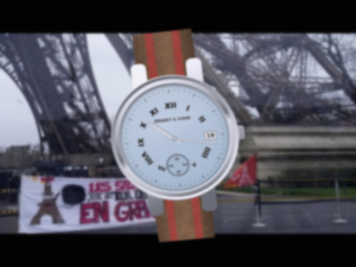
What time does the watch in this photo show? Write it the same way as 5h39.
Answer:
10h17
